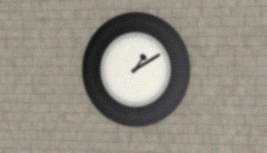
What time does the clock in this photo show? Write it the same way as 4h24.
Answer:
1h10
